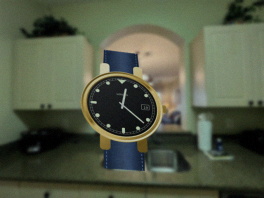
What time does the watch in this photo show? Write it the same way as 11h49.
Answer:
12h22
